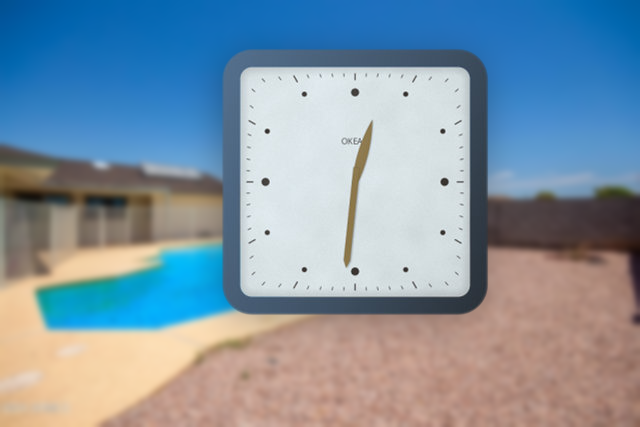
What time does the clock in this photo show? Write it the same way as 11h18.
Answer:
12h31
